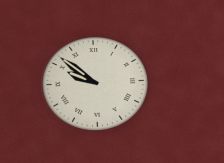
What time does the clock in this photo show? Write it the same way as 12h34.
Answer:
9h52
